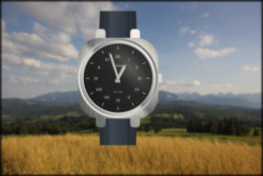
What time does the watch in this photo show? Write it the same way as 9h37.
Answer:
12h57
